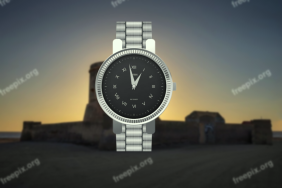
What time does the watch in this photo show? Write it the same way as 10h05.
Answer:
12h58
